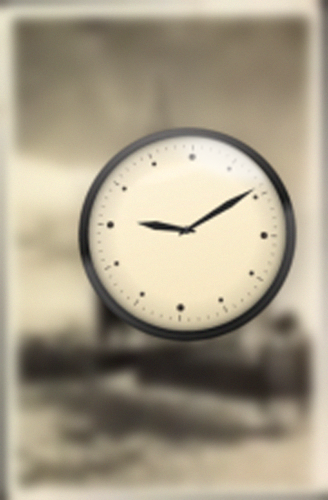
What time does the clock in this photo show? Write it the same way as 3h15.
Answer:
9h09
